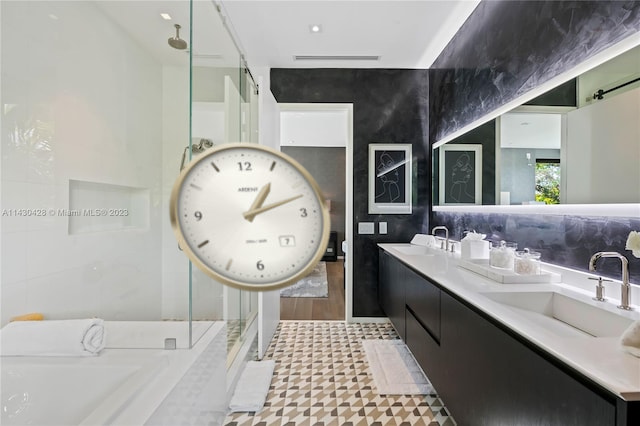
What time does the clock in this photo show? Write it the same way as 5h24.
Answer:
1h12
